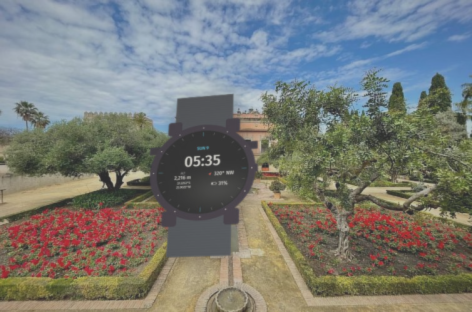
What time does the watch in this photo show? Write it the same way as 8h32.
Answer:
5h35
